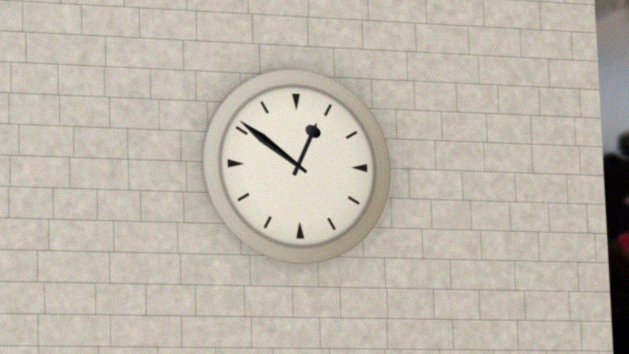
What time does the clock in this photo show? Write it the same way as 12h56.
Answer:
12h51
